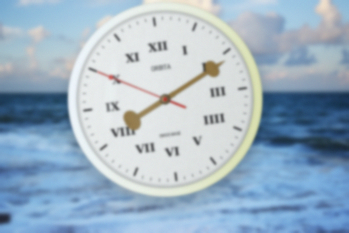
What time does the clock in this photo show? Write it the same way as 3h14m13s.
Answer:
8h10m50s
